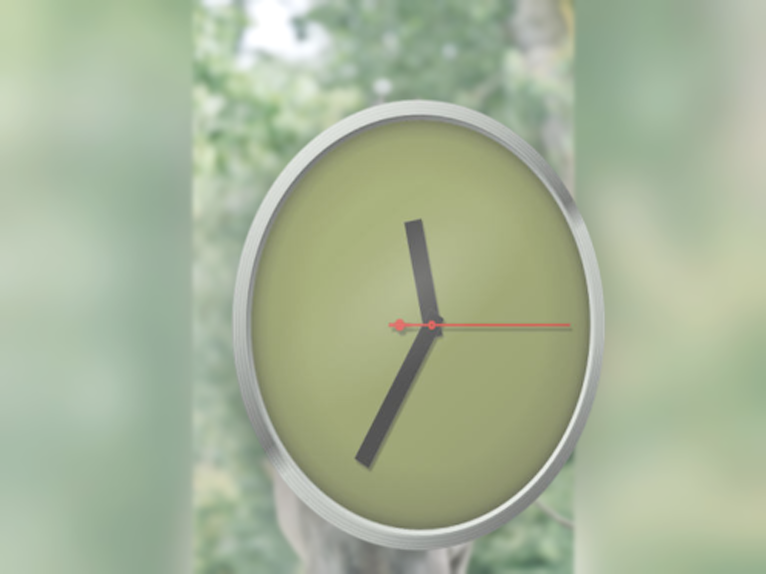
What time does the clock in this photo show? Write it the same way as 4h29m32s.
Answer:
11h35m15s
